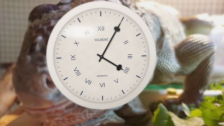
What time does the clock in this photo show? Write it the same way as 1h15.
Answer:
4h05
